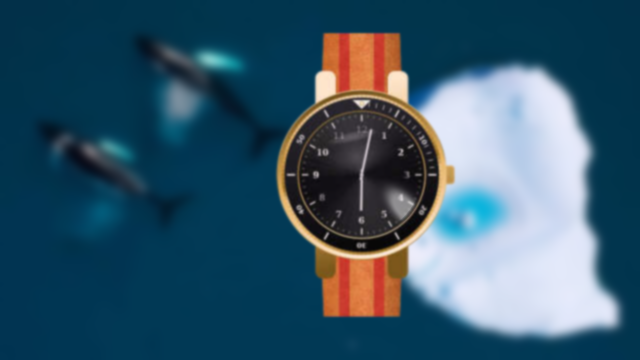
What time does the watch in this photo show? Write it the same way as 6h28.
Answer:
6h02
